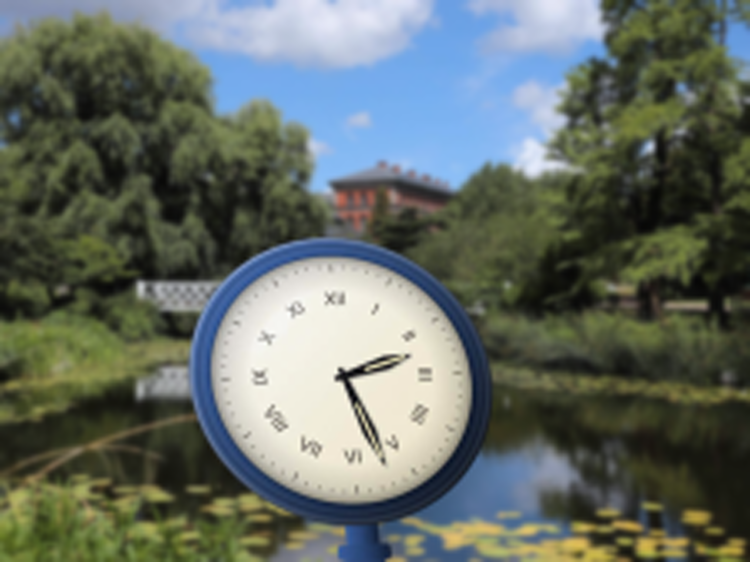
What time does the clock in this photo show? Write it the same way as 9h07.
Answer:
2h27
